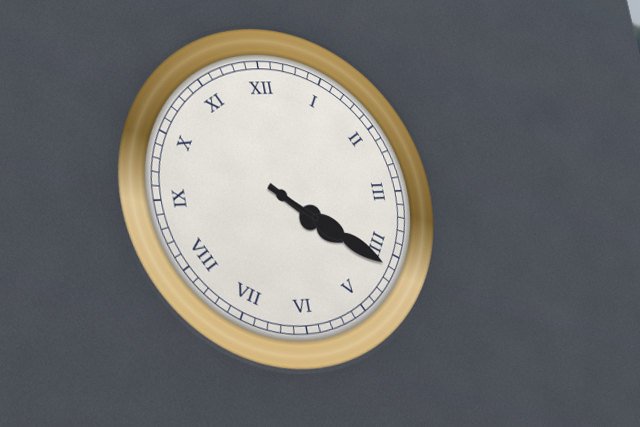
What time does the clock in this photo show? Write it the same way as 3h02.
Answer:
4h21
